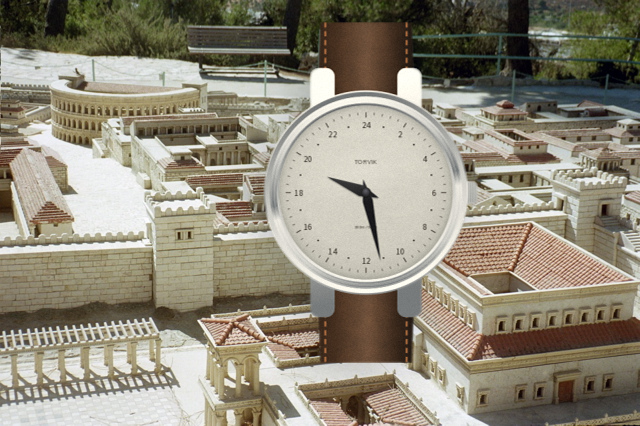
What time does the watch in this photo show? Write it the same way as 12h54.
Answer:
19h28
